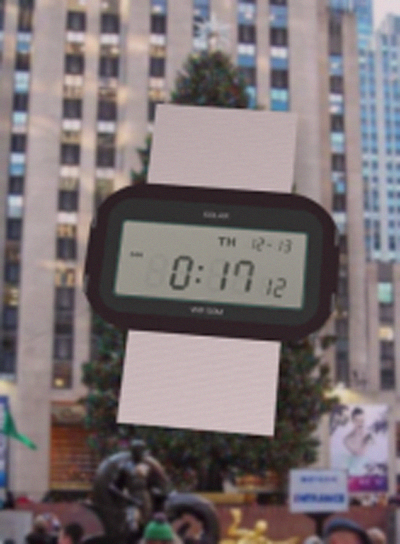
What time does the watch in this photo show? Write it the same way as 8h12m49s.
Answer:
0h17m12s
